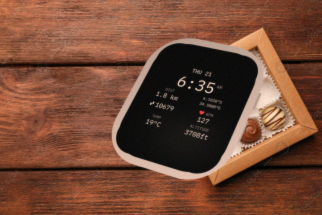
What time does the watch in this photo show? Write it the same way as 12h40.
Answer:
6h35
